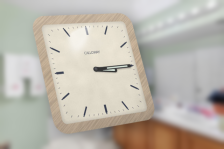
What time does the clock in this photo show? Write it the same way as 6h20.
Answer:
3h15
